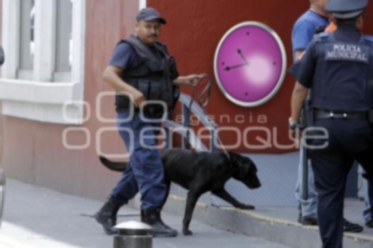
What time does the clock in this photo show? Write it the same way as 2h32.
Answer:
10h43
